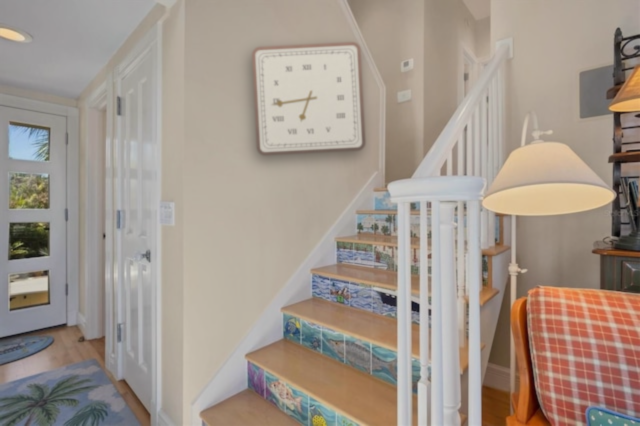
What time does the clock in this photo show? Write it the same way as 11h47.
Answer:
6h44
